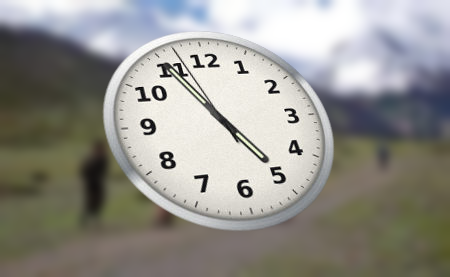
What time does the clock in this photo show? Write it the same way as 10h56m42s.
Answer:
4h54m57s
